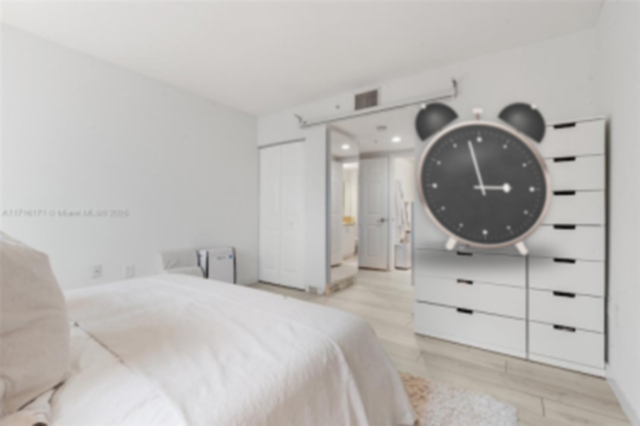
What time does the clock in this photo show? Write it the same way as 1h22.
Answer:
2h58
